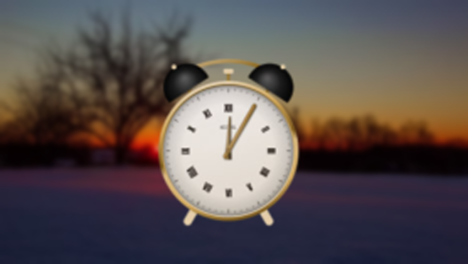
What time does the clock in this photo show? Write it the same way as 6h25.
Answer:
12h05
